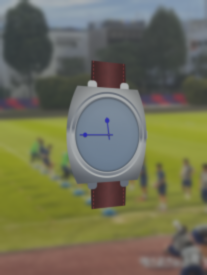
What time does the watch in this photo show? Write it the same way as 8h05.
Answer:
11h45
